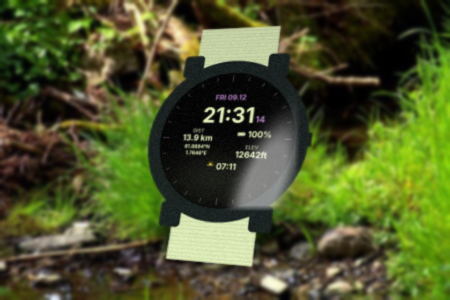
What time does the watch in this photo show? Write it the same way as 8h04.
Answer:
21h31
